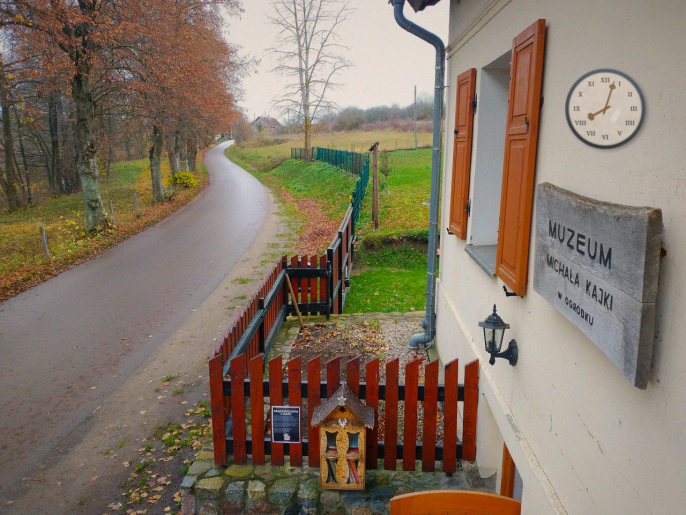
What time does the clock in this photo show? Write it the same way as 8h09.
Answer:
8h03
